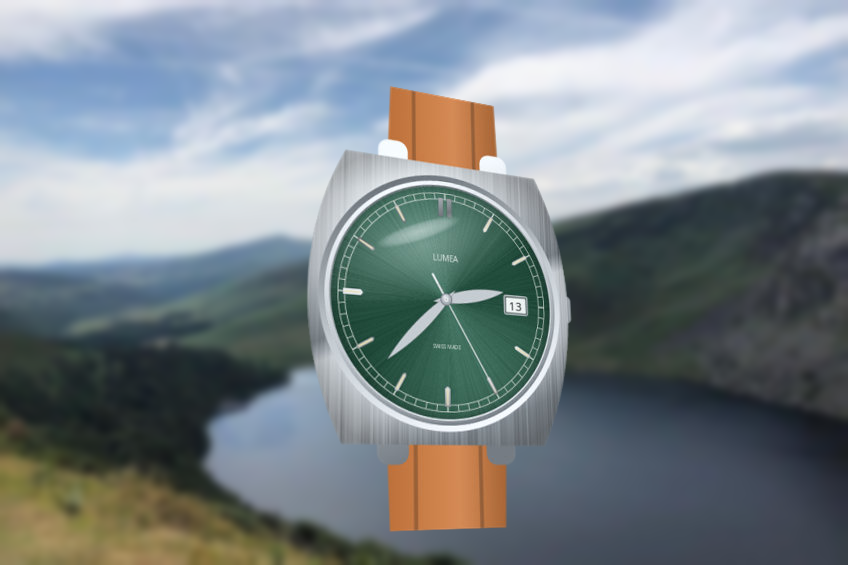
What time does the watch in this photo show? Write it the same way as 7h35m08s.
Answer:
2h37m25s
